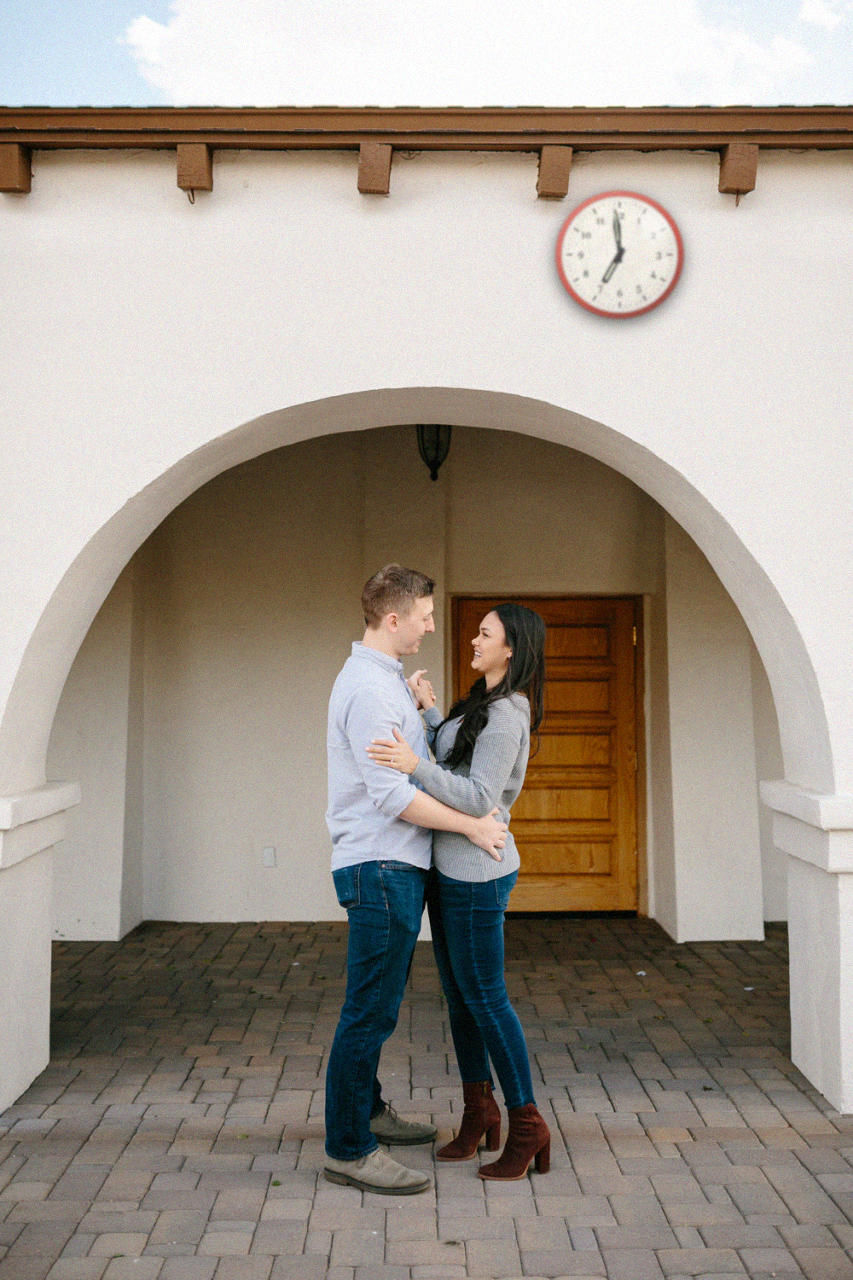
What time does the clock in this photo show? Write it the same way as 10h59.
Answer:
6h59
